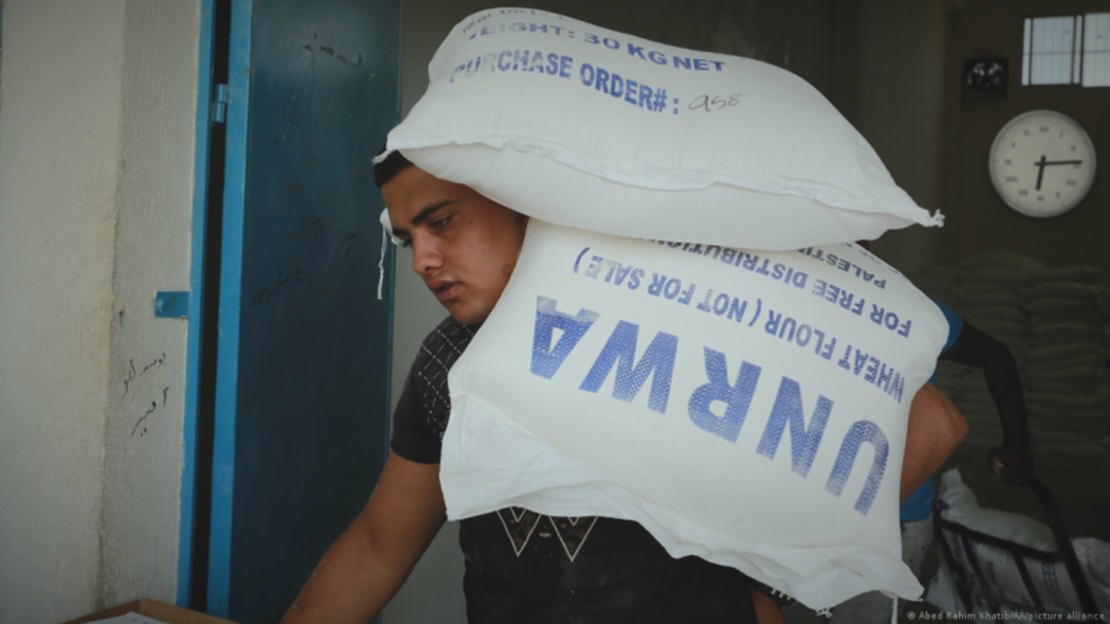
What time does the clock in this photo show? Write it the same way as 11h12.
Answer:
6h14
